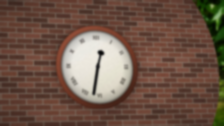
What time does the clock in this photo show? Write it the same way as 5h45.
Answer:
12h32
